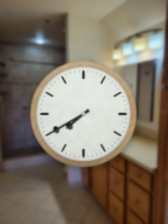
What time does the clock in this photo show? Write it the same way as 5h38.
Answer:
7h40
